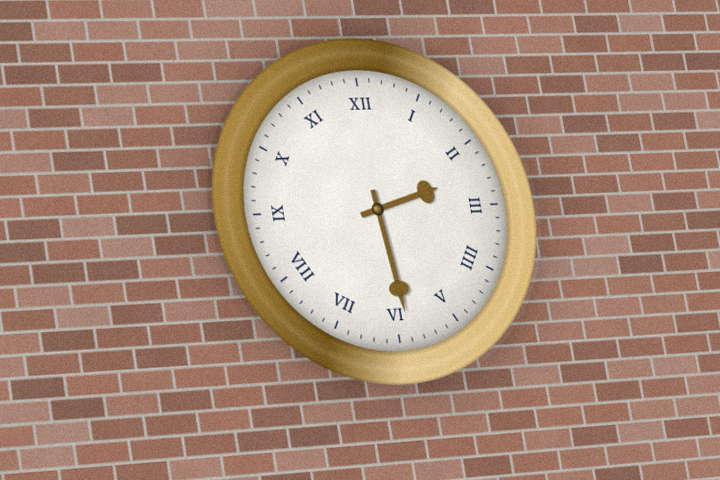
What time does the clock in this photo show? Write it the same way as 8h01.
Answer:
2h29
